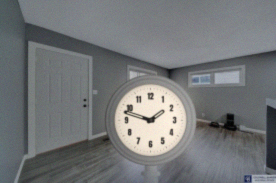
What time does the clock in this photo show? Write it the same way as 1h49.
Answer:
1h48
